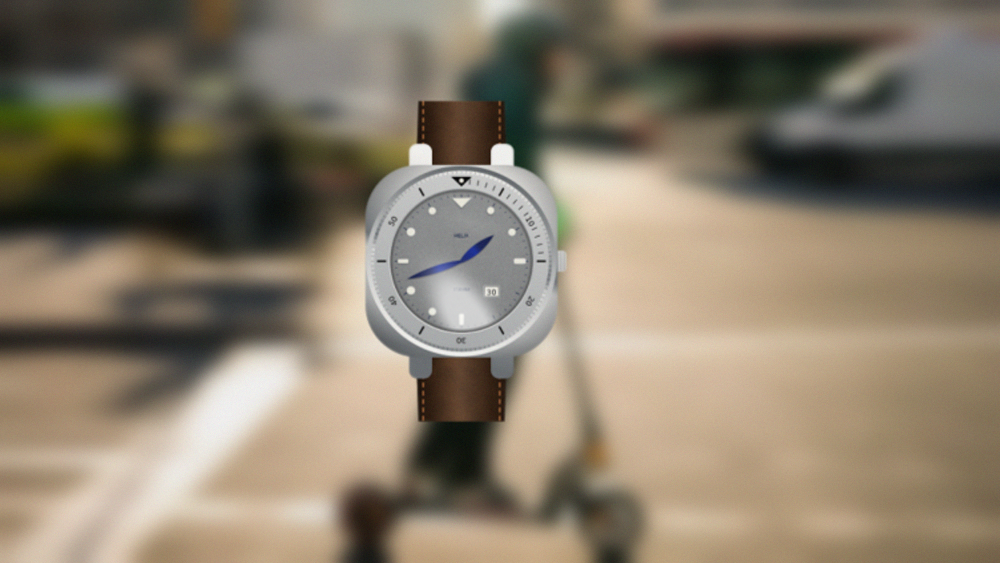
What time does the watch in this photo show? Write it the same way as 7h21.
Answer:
1h42
